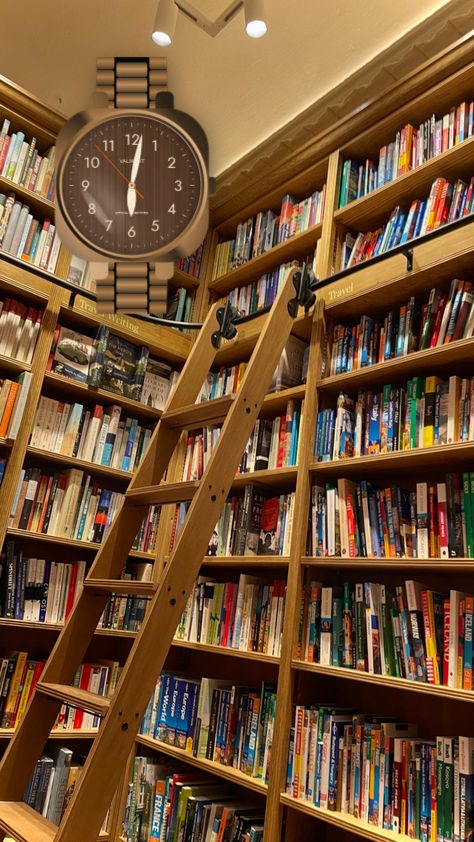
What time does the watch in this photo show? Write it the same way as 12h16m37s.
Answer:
6h01m53s
